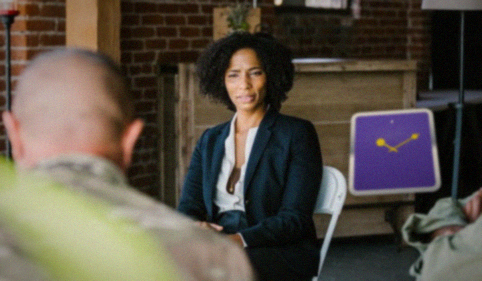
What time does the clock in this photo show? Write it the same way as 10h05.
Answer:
10h10
